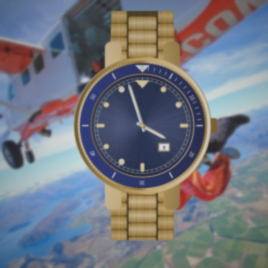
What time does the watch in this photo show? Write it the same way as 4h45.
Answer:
3h57
